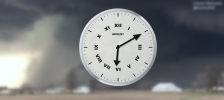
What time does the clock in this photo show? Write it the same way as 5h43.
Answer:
6h10
